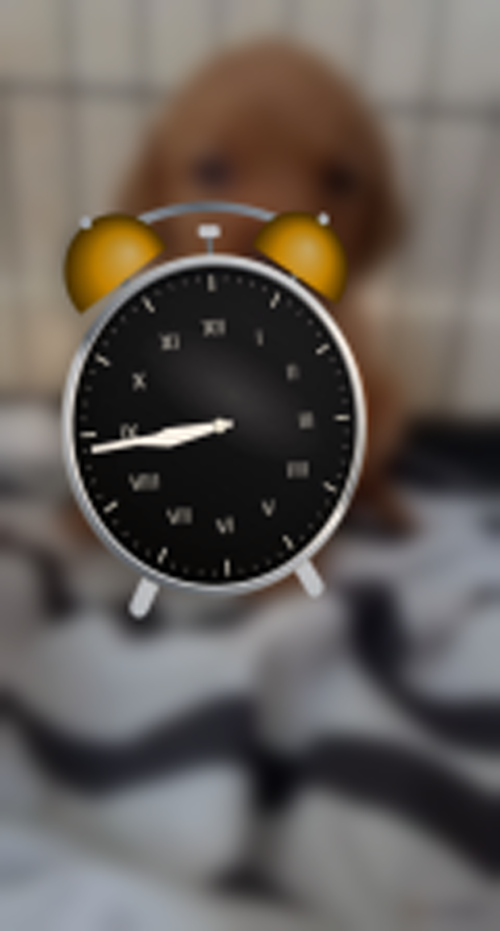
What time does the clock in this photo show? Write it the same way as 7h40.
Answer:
8h44
